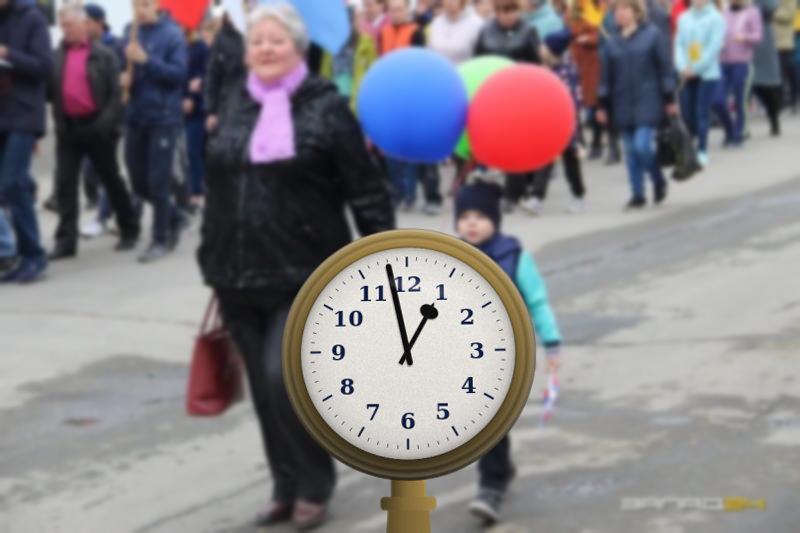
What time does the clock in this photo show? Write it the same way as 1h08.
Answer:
12h58
